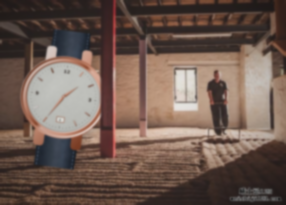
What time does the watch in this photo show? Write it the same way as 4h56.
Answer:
1h35
